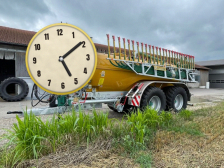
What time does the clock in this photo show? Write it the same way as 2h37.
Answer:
5h09
